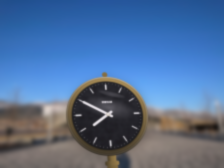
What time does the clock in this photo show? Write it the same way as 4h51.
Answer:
7h50
